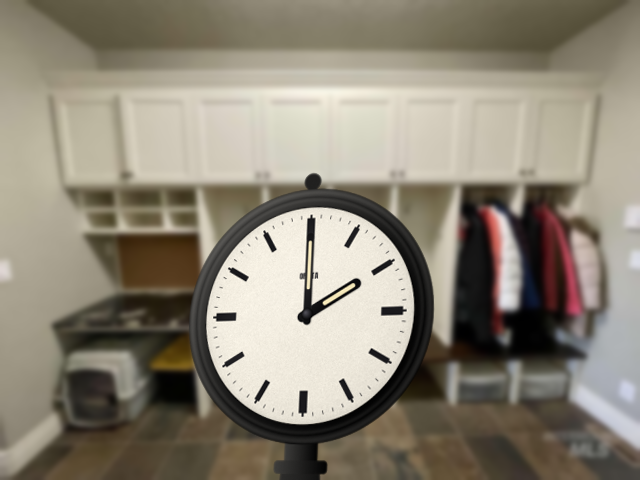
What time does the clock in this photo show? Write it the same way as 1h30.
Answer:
2h00
